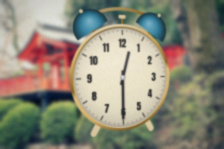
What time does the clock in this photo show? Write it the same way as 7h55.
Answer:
12h30
